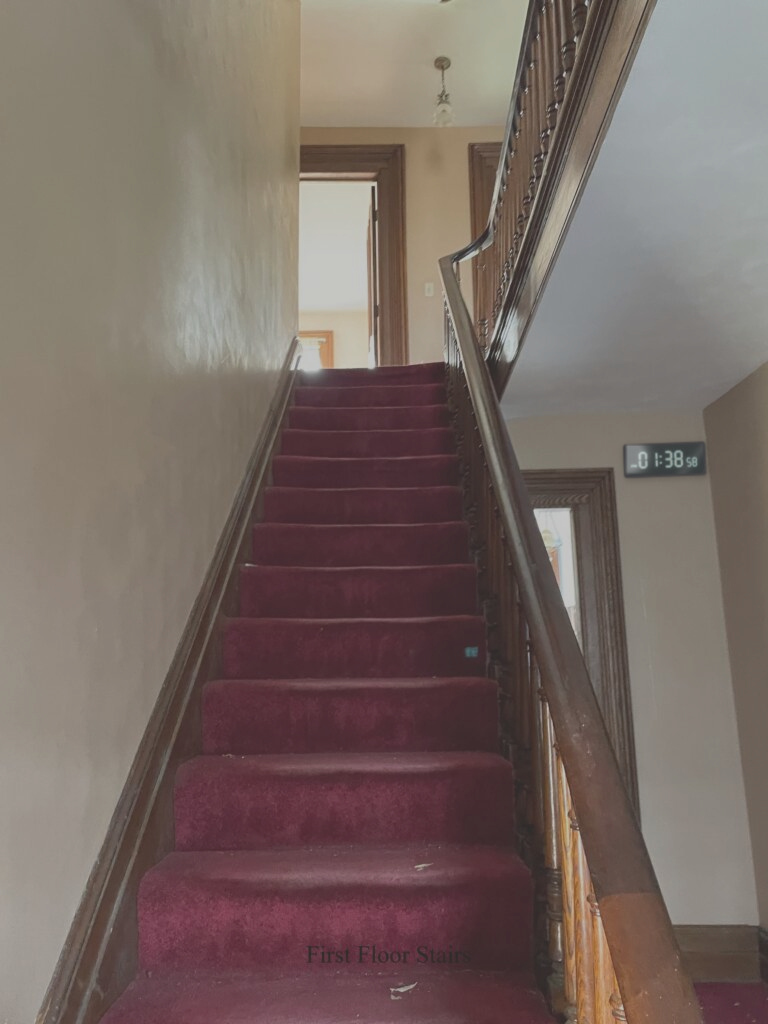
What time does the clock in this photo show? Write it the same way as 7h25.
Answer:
1h38
